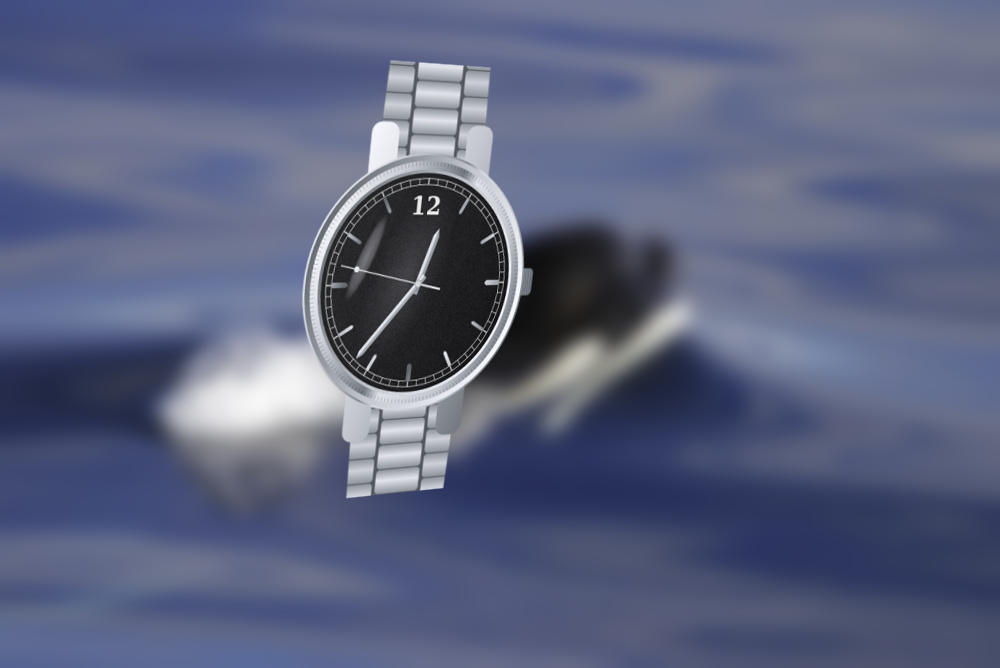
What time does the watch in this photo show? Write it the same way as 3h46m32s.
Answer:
12h36m47s
